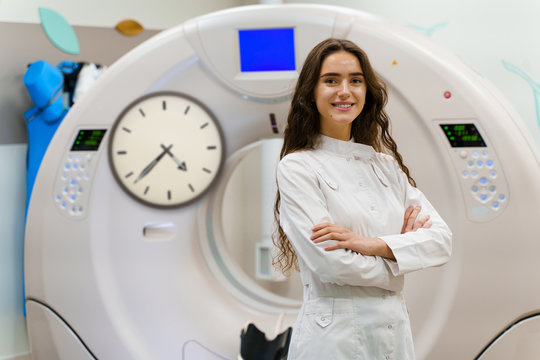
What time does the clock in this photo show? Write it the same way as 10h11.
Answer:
4h38
